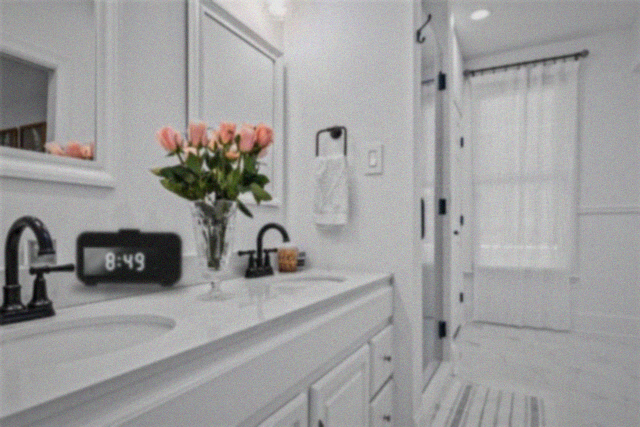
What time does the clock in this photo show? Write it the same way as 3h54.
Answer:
8h49
